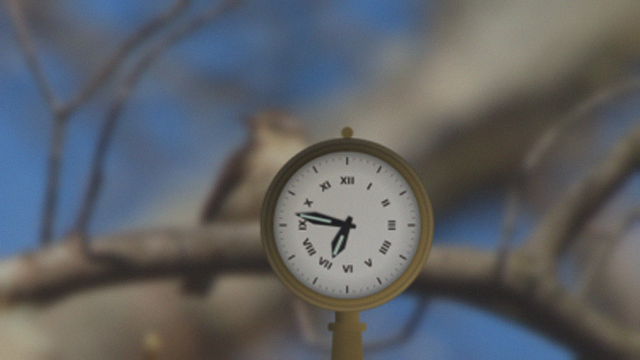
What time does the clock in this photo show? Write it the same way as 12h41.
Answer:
6h47
